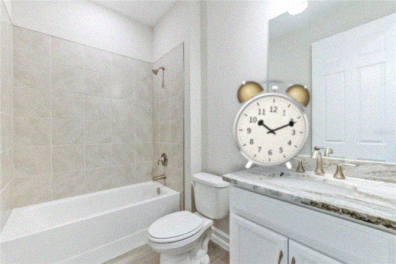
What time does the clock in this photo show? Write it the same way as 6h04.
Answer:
10h11
